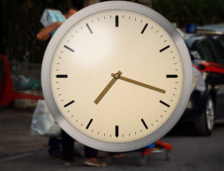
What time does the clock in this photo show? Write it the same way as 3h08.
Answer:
7h18
